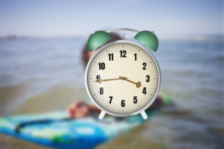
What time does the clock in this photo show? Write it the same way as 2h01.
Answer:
3h44
